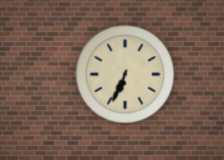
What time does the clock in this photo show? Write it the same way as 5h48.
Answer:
6h34
